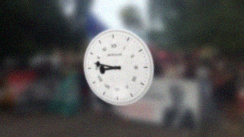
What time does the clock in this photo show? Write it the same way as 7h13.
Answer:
8h47
